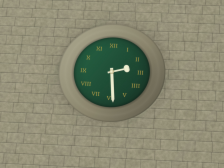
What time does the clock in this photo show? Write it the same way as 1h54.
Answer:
2h29
